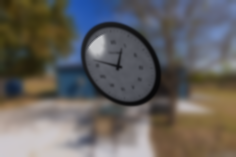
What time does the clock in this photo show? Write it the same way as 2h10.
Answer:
12h47
